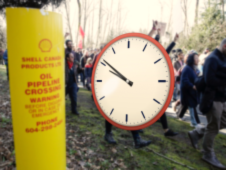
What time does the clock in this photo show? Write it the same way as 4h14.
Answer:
9h51
